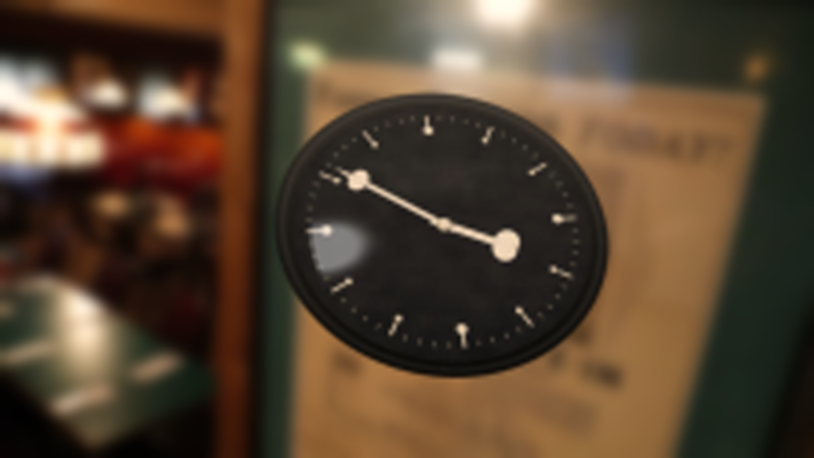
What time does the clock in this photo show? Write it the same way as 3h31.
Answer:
3h51
